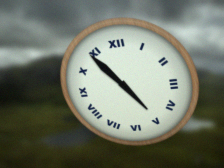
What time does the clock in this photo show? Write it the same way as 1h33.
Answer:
4h54
